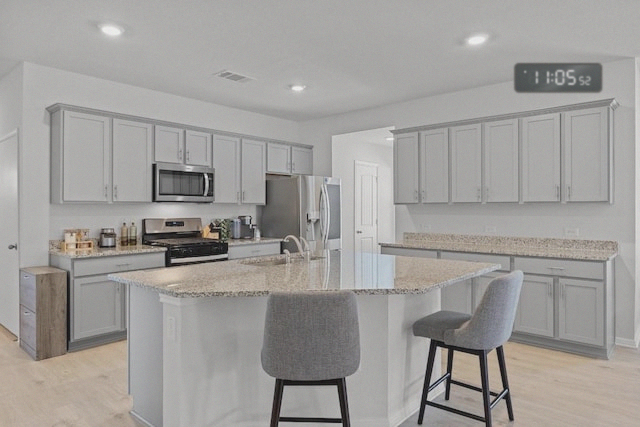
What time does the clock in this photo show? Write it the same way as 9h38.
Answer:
11h05
